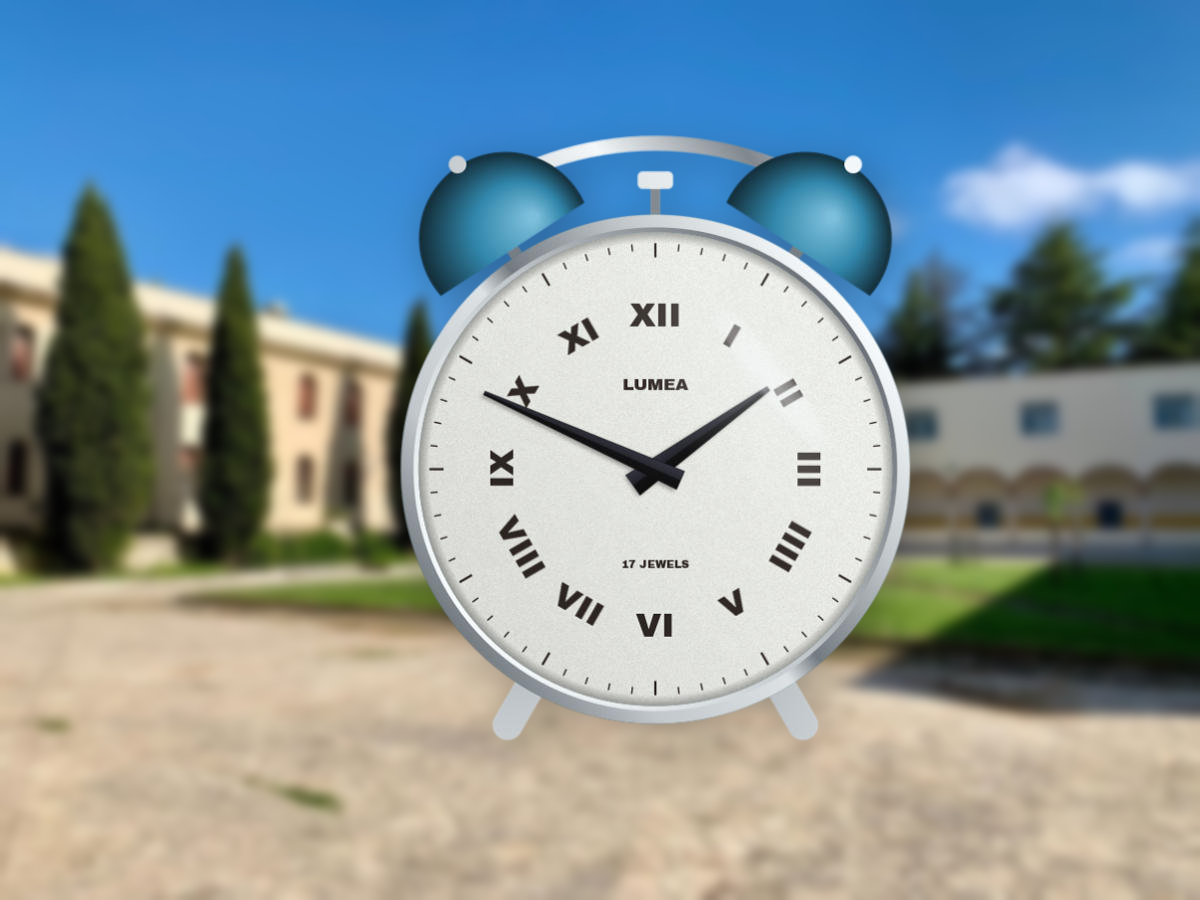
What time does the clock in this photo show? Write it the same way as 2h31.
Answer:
1h49
